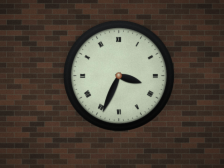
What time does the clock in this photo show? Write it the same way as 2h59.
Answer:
3h34
